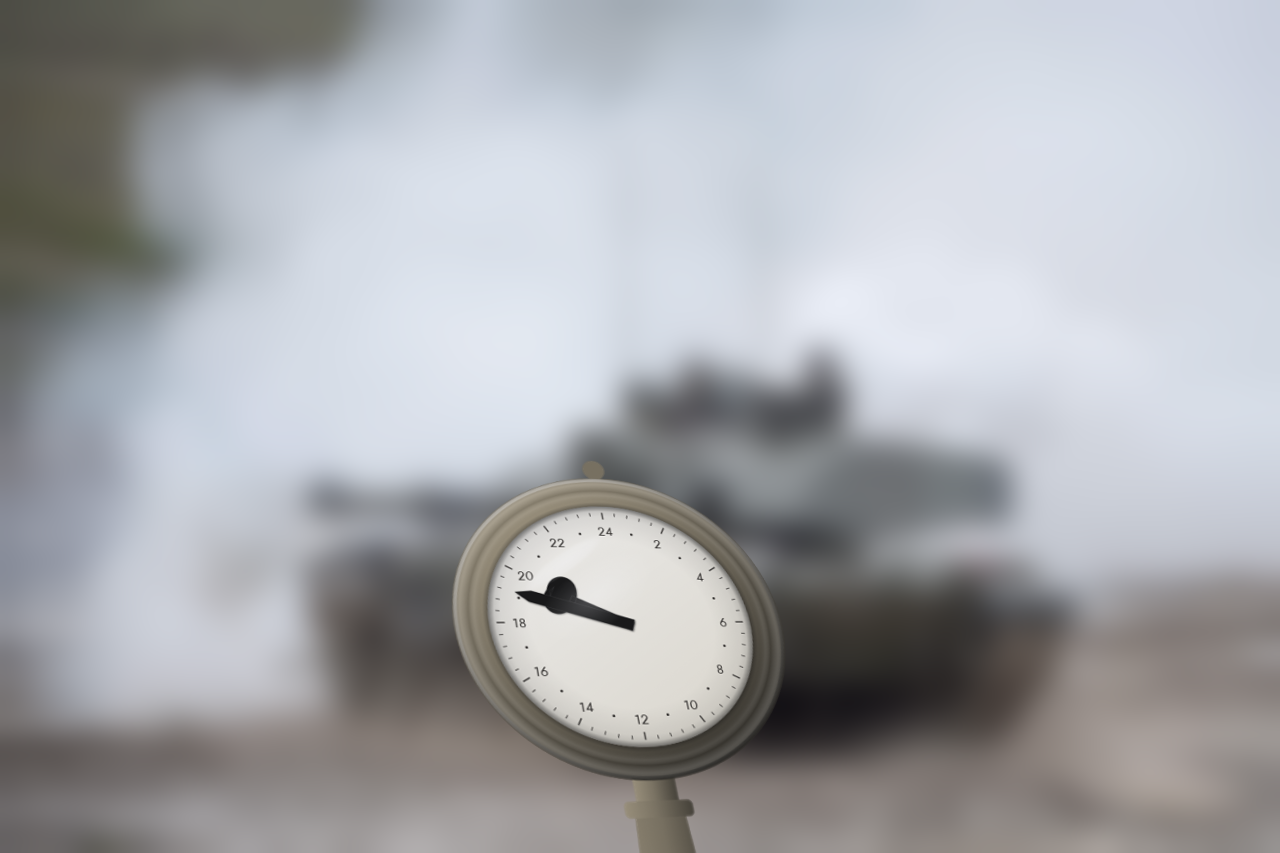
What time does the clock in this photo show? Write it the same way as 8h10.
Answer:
19h48
